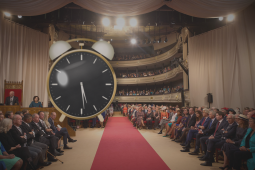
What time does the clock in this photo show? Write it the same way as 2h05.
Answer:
5h29
